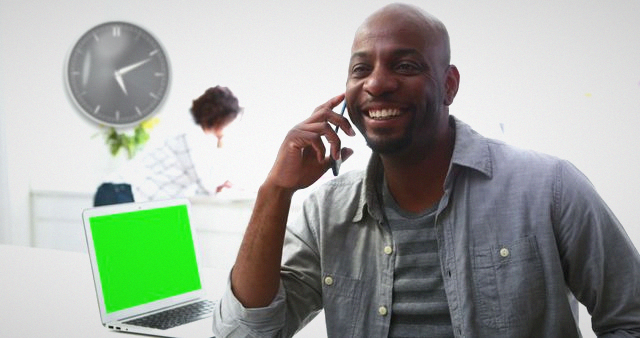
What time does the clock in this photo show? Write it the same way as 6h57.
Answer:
5h11
